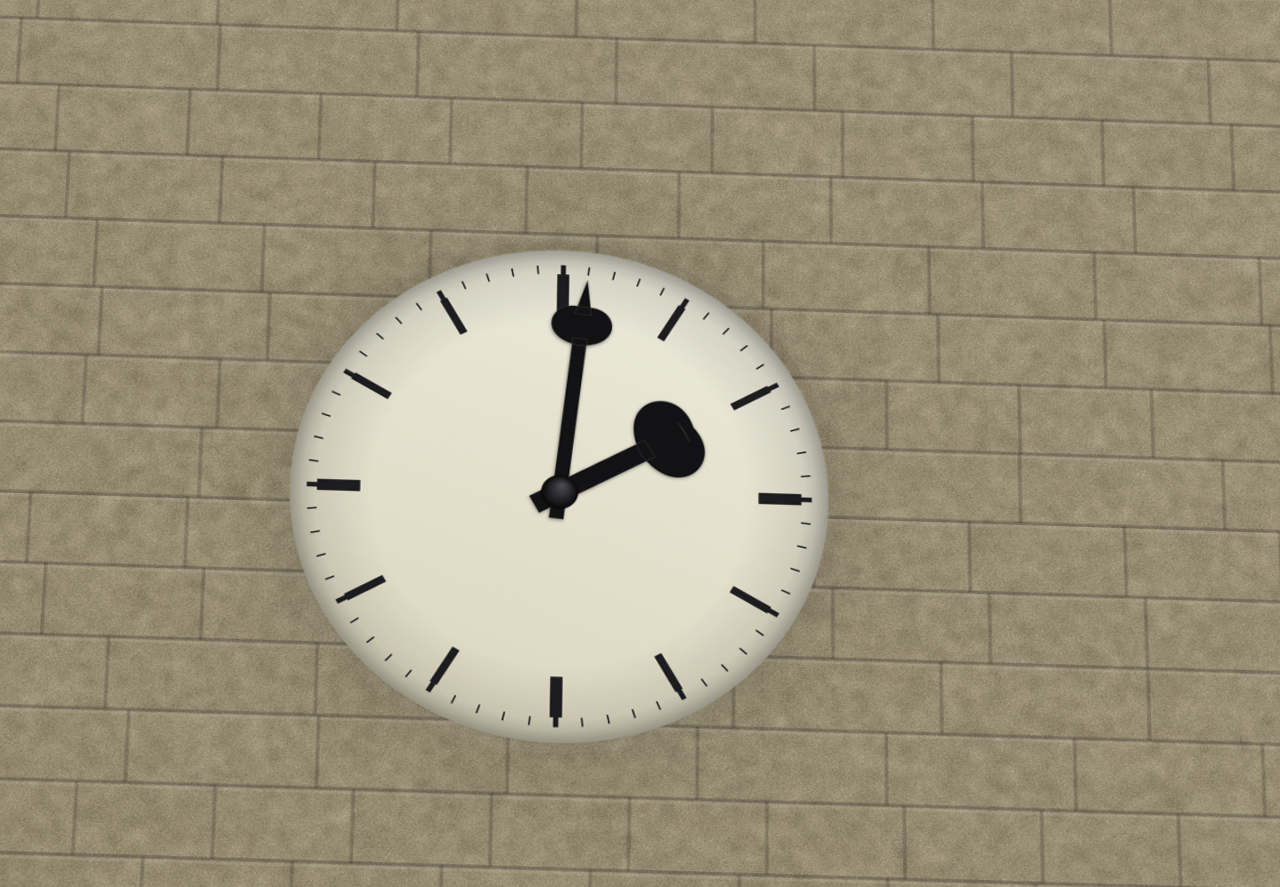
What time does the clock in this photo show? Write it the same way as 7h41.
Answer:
2h01
